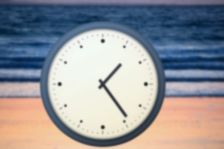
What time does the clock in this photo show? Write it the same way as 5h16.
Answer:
1h24
